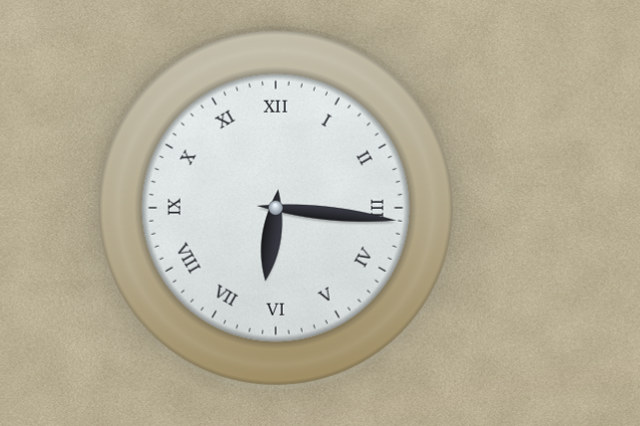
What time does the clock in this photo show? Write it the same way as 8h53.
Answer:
6h16
